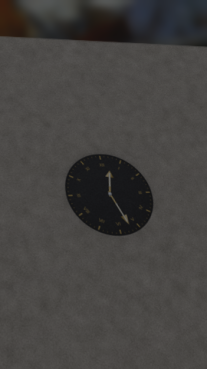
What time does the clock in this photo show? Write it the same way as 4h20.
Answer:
12h27
